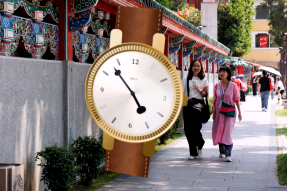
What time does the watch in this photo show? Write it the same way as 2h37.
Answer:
4h53
